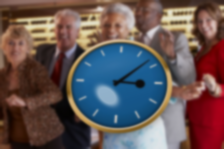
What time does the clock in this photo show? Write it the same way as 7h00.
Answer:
3h08
